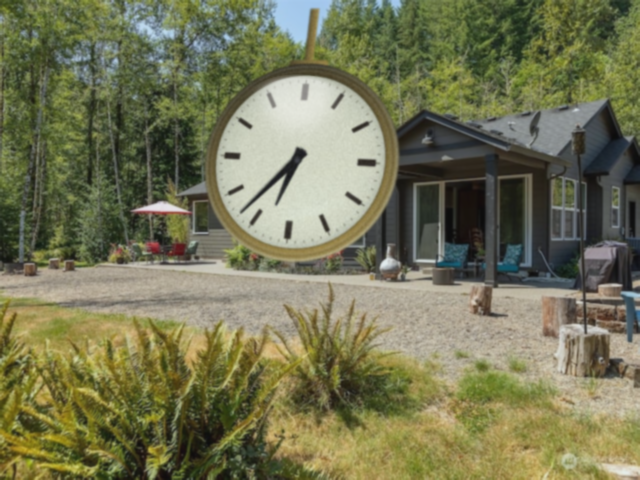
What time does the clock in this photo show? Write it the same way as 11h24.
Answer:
6h37
